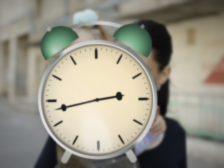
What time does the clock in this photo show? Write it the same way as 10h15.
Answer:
2h43
